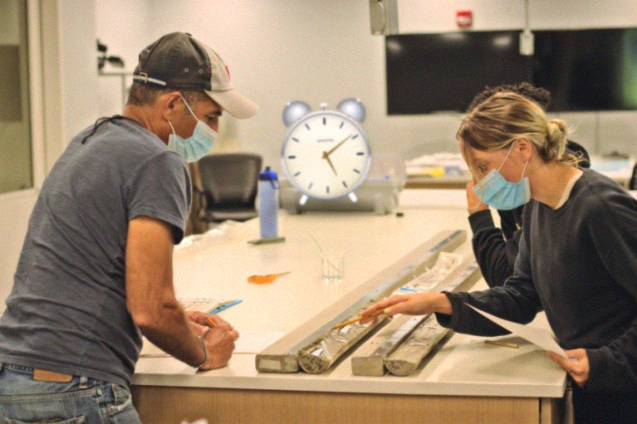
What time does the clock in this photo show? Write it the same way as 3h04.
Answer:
5h09
